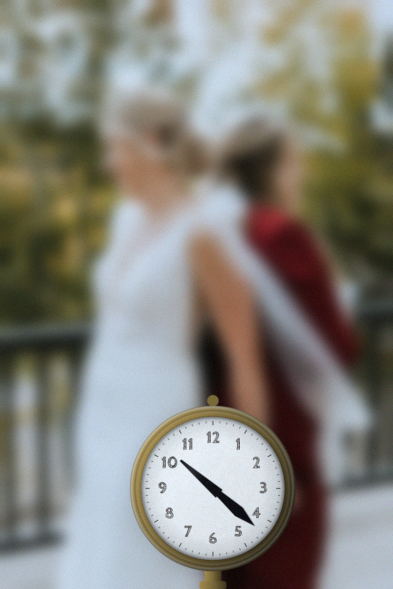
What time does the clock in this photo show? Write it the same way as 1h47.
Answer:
10h22
